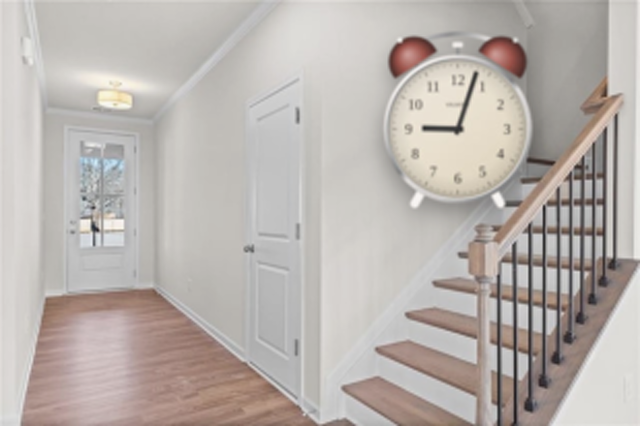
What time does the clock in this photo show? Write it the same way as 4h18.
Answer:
9h03
